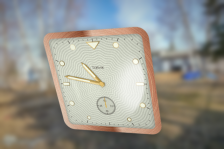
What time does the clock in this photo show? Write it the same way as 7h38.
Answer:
10h47
